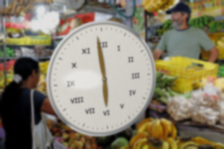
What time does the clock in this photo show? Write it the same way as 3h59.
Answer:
5h59
